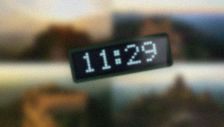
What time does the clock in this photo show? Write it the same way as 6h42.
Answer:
11h29
